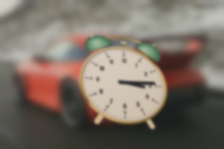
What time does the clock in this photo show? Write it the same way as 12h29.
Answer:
3h14
